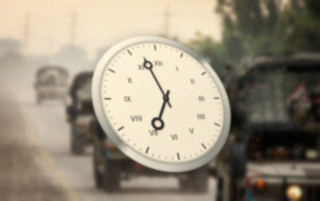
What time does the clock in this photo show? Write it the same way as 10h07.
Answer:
6h57
